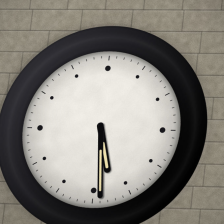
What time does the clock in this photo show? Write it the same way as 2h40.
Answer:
5h29
